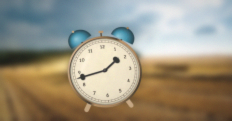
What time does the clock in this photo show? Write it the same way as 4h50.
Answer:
1h43
